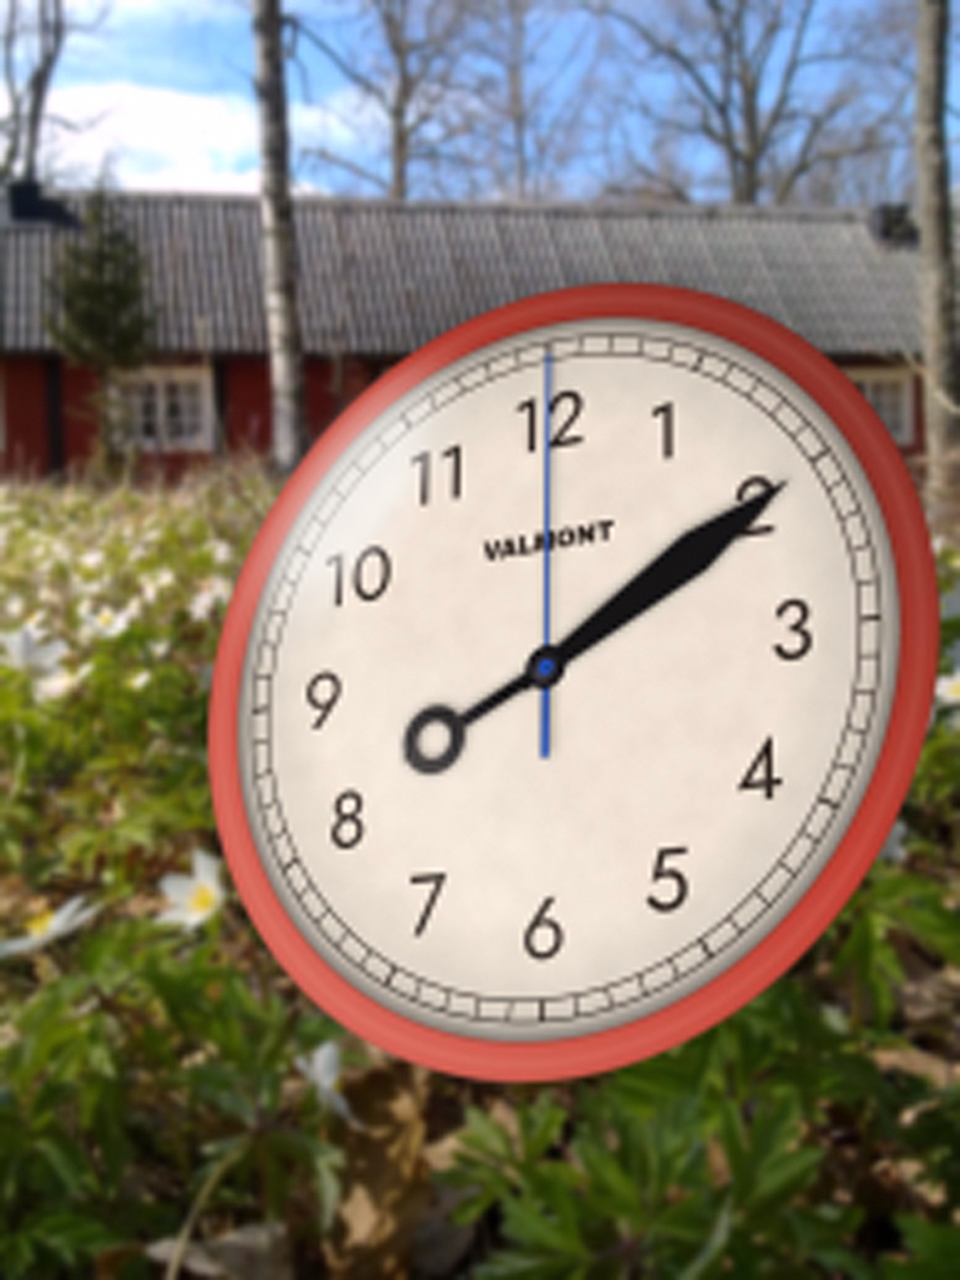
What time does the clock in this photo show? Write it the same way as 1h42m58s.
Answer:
8h10m00s
